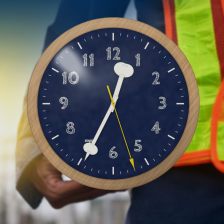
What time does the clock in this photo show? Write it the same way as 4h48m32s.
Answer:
12h34m27s
